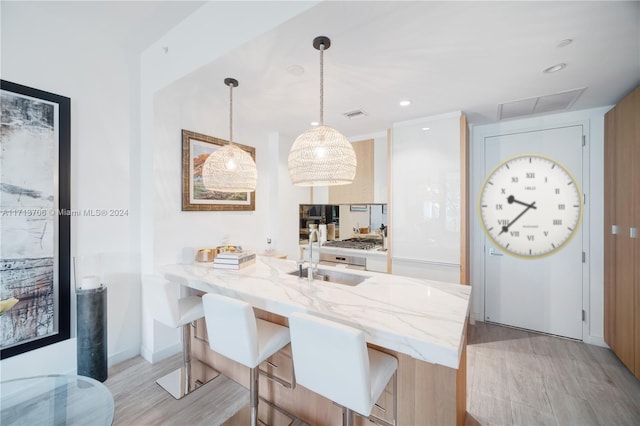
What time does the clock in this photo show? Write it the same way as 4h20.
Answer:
9h38
